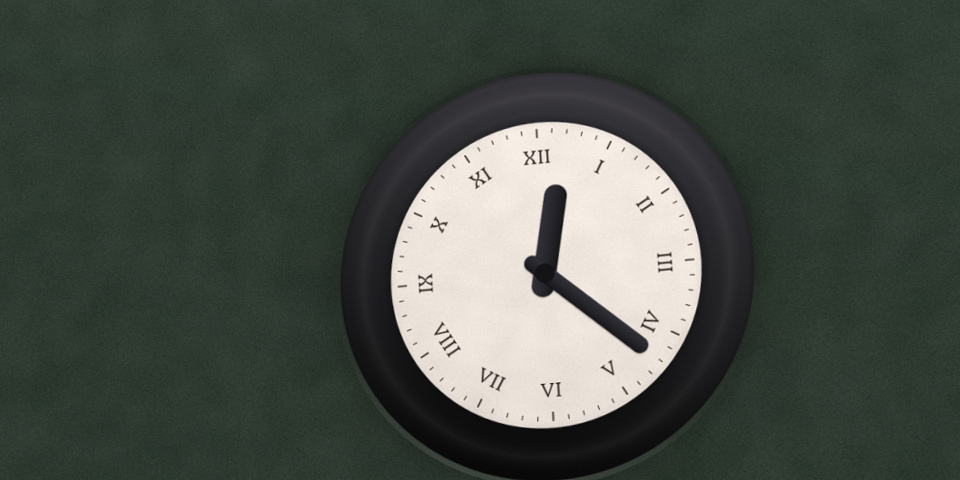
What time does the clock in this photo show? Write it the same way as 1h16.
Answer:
12h22
